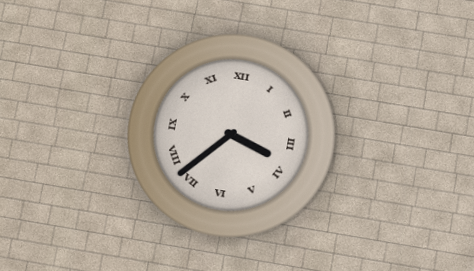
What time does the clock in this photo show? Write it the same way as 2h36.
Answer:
3h37
